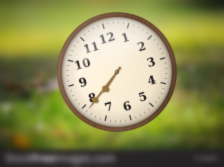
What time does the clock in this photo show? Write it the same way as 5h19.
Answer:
7h39
